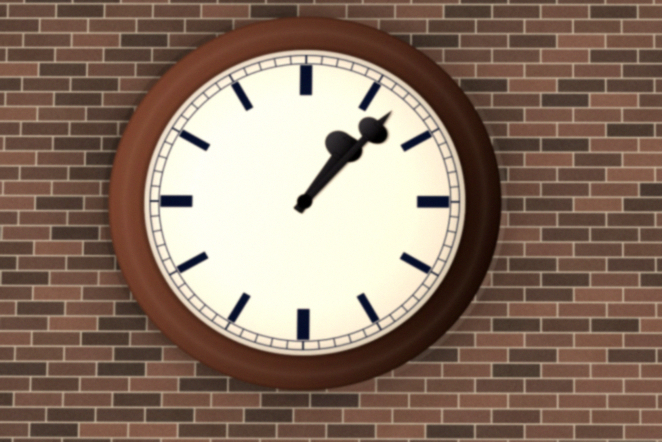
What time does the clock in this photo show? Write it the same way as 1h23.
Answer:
1h07
